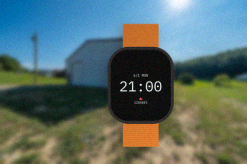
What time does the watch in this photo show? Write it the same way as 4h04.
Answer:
21h00
